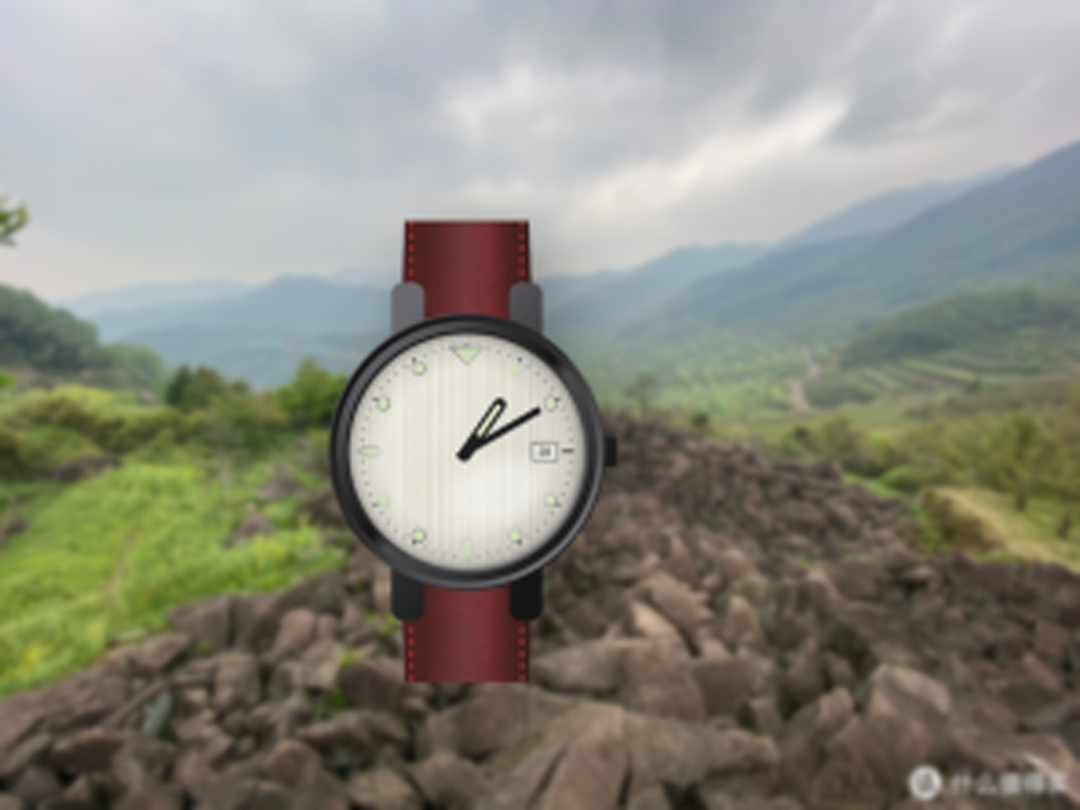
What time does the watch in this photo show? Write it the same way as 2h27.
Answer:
1h10
